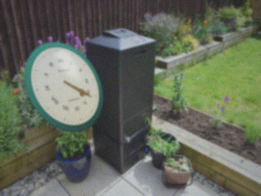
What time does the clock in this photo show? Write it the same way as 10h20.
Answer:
4h21
